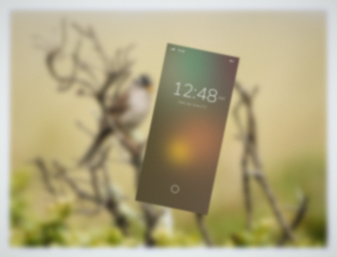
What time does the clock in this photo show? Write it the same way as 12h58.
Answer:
12h48
